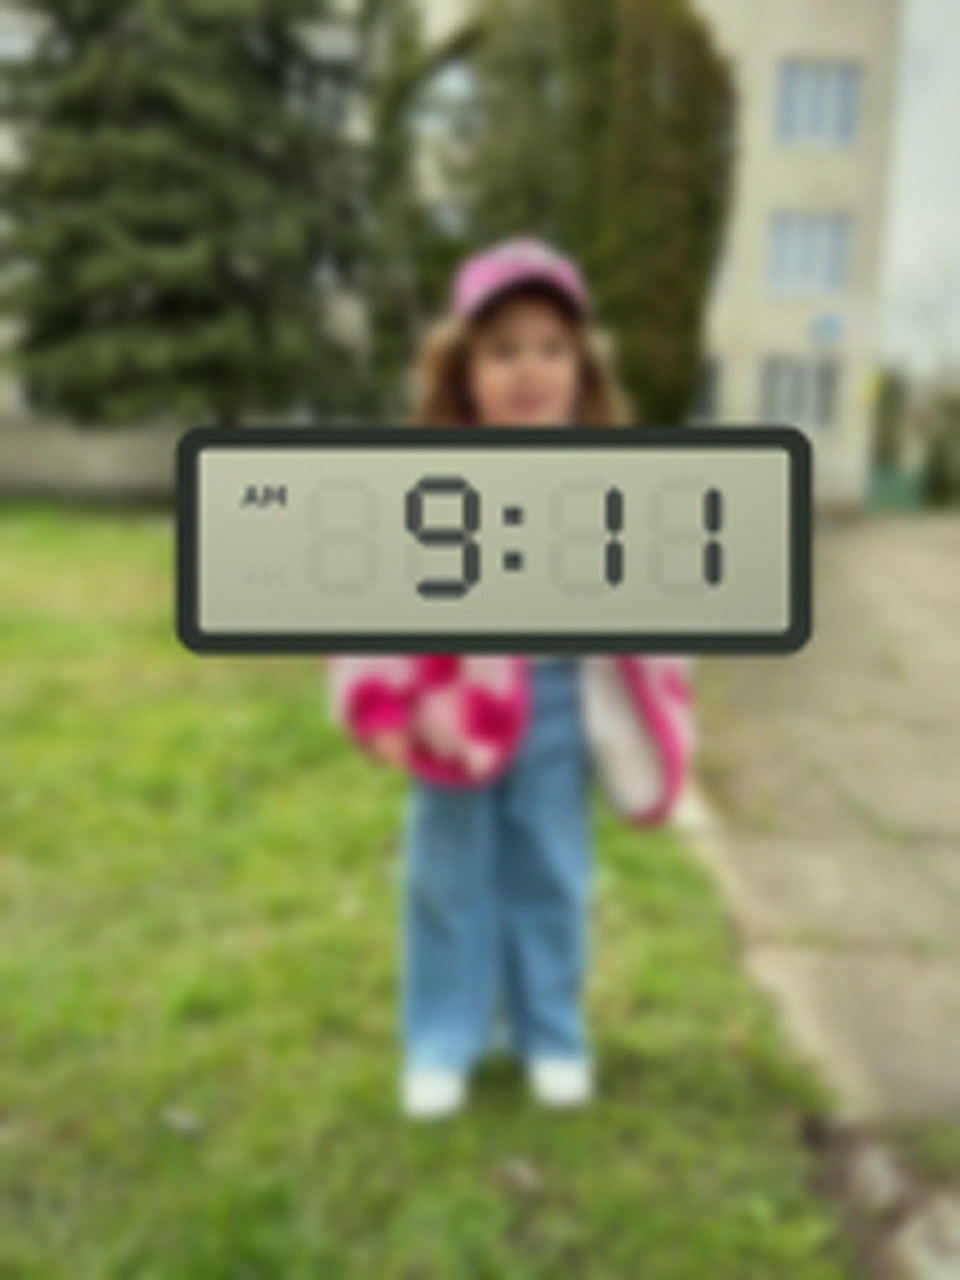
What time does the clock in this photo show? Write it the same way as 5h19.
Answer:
9h11
